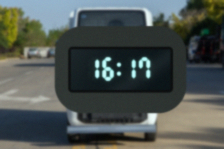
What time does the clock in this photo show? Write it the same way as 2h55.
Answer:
16h17
